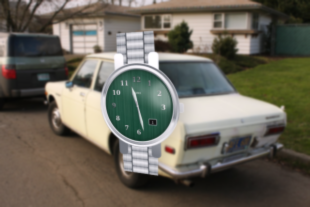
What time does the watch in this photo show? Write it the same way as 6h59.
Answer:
11h28
